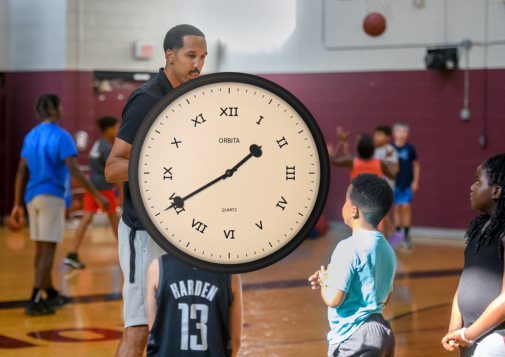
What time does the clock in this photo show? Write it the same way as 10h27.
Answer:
1h40
